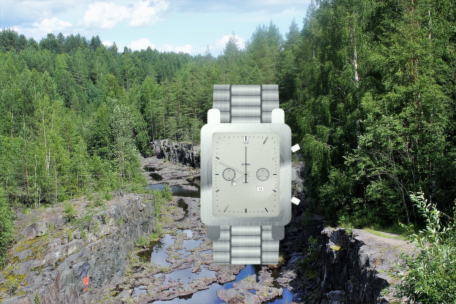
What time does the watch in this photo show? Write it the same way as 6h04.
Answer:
7h49
